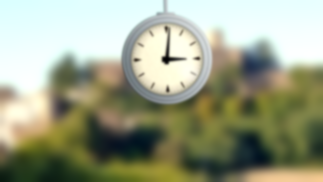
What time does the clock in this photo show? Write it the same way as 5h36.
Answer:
3h01
